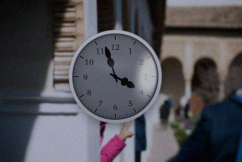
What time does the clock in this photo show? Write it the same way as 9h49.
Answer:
3h57
